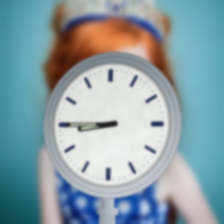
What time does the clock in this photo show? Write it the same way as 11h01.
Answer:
8h45
